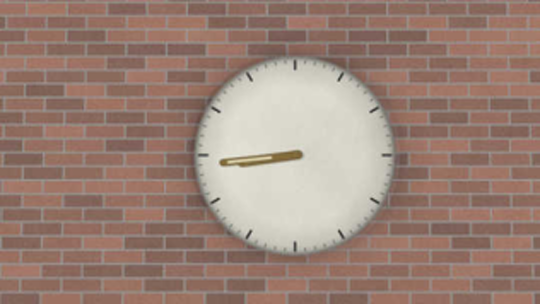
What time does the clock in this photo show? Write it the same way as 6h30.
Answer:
8h44
